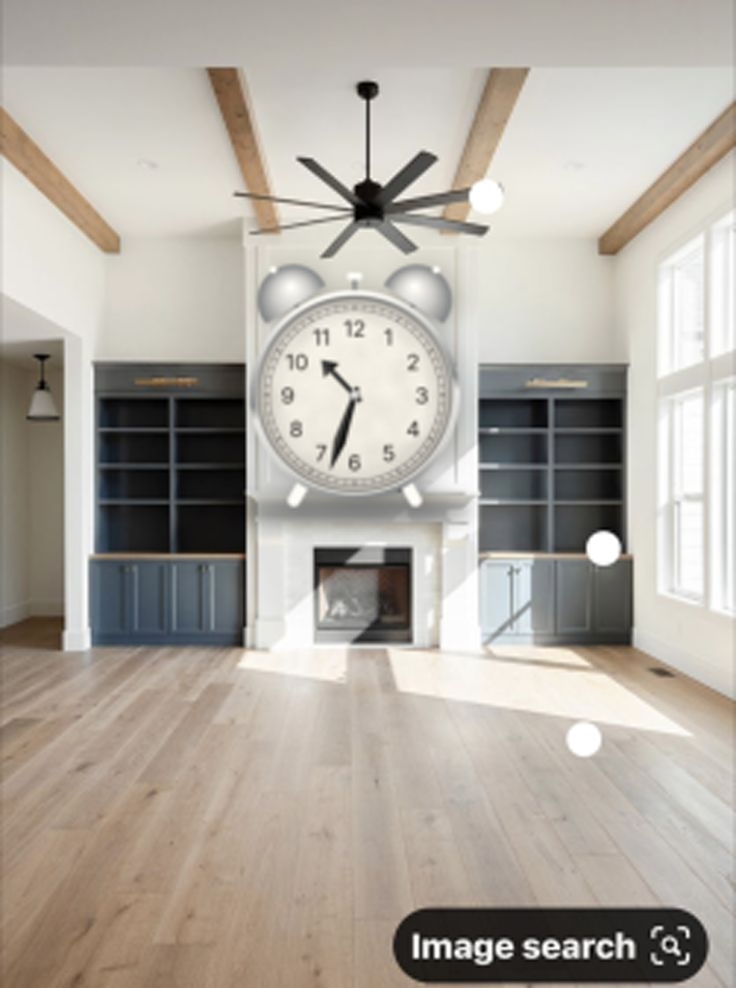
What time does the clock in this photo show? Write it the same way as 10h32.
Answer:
10h33
